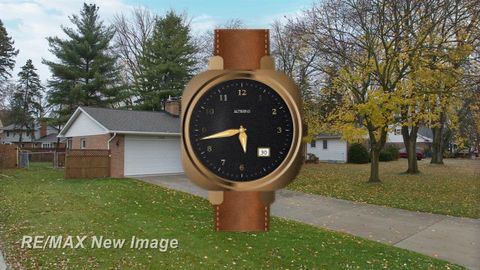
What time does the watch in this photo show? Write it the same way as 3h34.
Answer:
5h43
